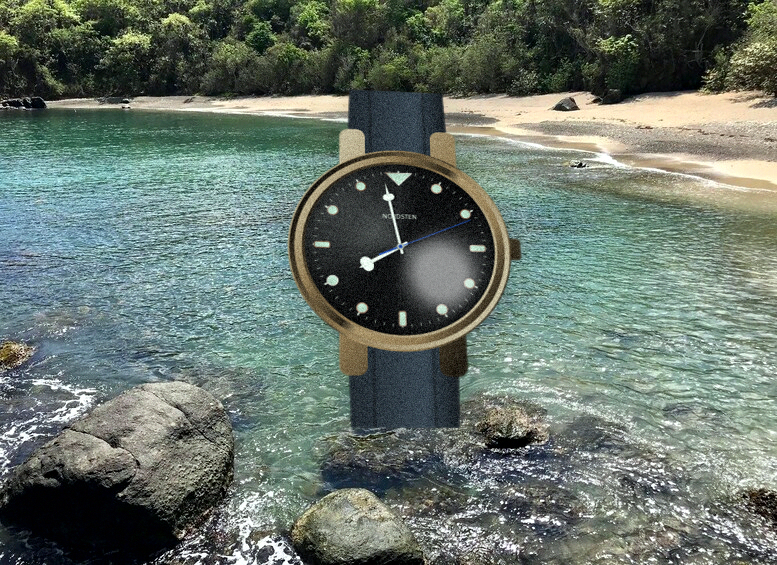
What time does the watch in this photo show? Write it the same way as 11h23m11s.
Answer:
7h58m11s
